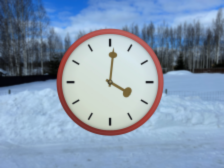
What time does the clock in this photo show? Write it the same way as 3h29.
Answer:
4h01
